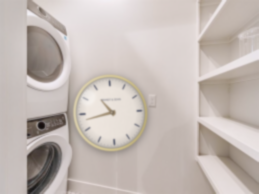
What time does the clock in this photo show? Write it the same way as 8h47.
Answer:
10h43
